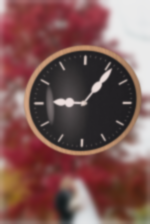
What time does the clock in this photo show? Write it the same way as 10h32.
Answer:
9h06
